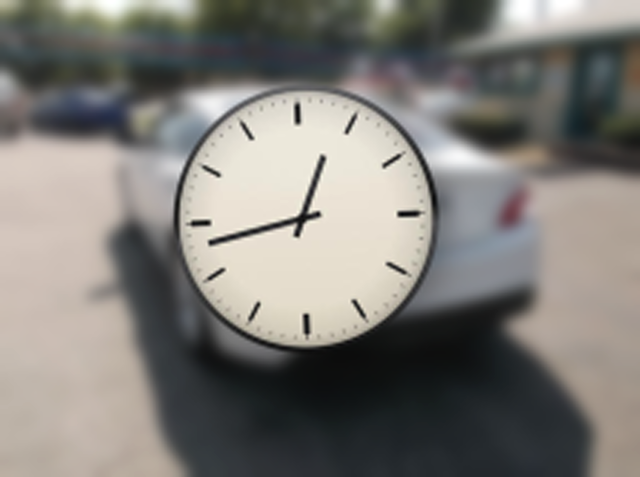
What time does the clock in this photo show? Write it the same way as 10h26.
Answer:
12h43
